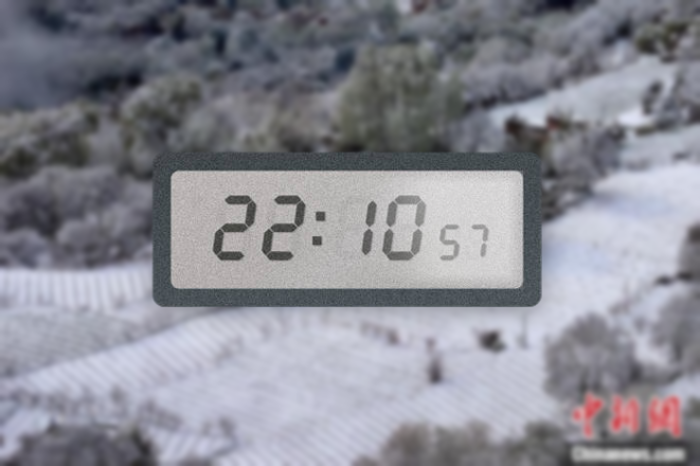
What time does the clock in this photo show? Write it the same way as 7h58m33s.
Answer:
22h10m57s
